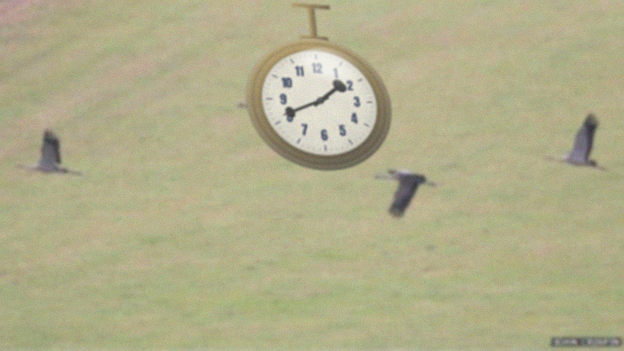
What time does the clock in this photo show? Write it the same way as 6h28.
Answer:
1h41
